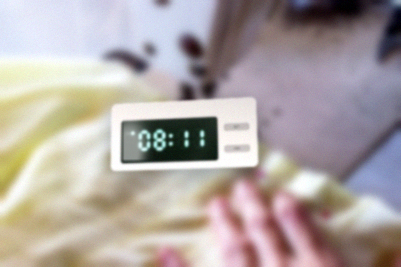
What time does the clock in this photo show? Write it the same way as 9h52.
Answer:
8h11
